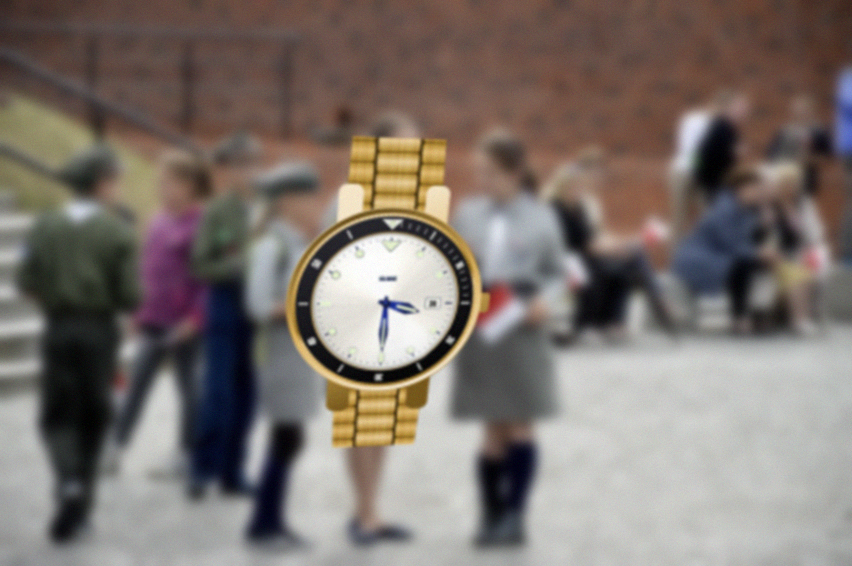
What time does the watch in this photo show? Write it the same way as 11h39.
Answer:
3h30
